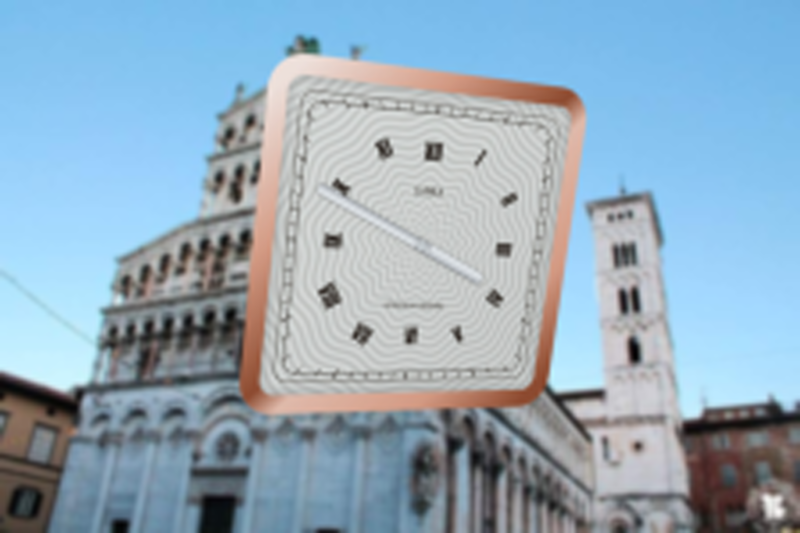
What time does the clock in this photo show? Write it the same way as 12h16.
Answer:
3h49
